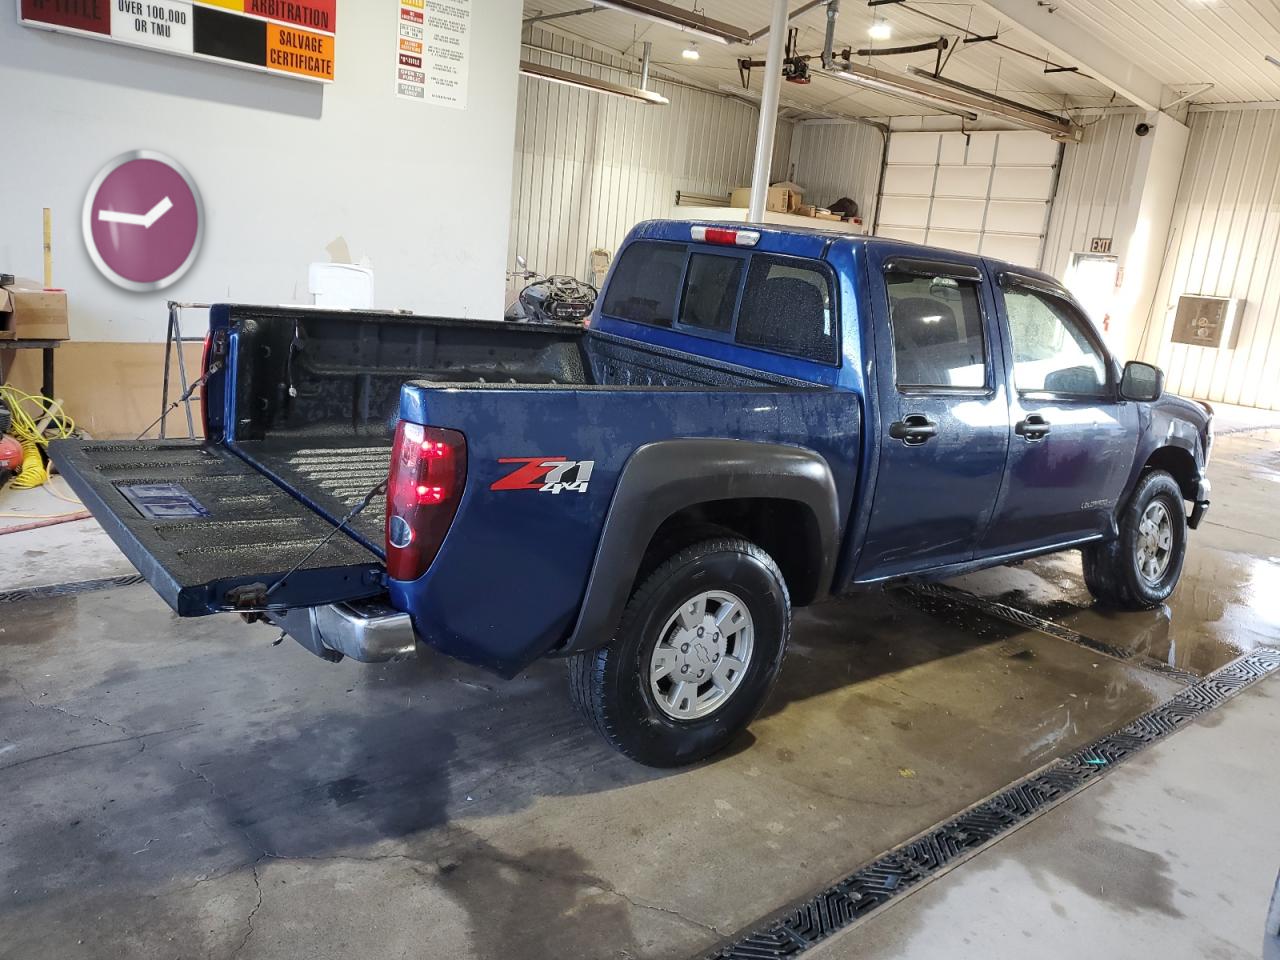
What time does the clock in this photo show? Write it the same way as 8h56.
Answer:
1h46
